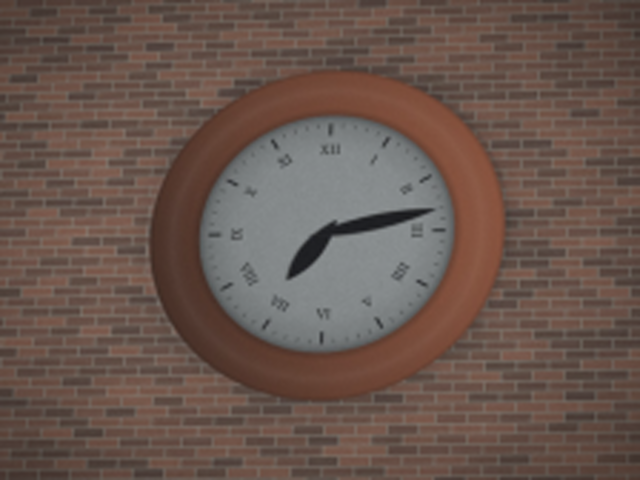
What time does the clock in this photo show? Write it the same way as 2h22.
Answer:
7h13
